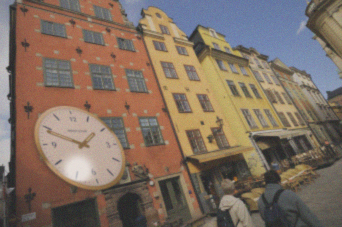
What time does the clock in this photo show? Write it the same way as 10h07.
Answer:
1h49
